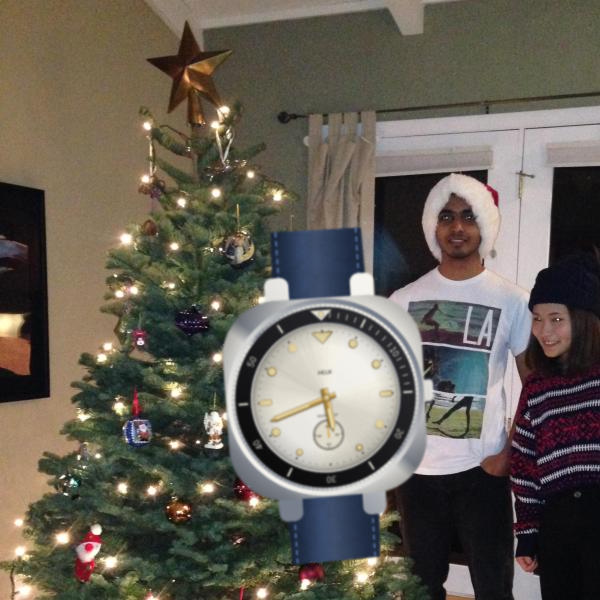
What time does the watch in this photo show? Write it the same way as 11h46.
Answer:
5h42
